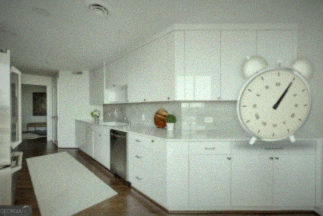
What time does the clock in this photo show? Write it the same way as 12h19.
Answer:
1h05
